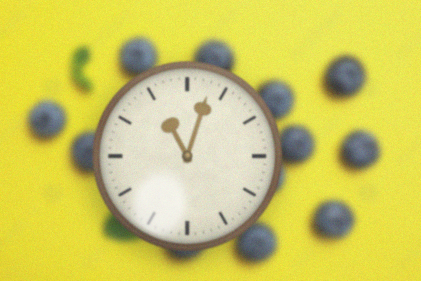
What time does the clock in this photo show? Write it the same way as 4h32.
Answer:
11h03
